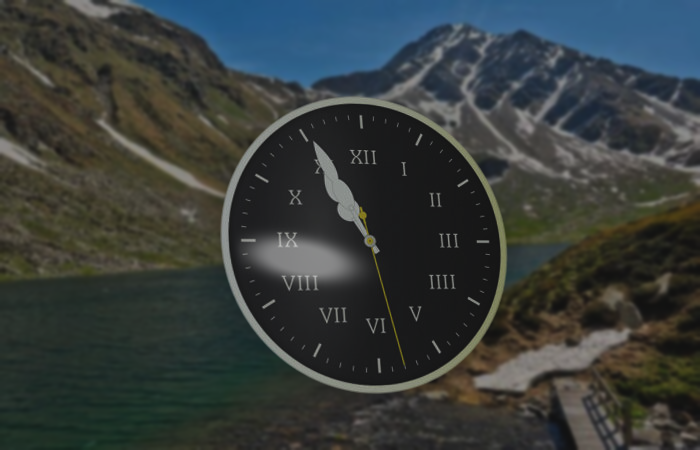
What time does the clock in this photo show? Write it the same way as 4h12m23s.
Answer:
10h55m28s
